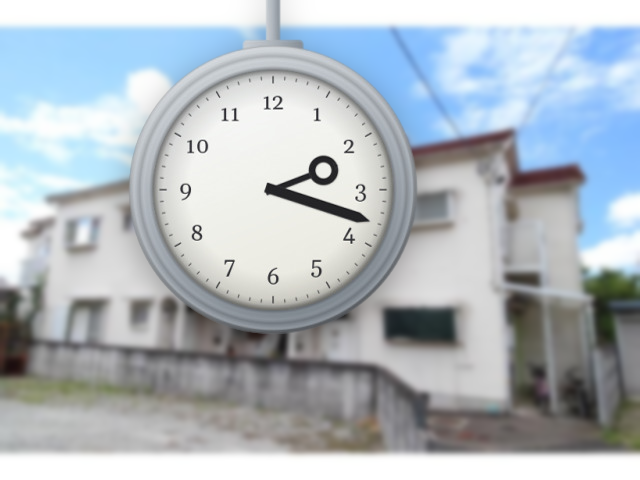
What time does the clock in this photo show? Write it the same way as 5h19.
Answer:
2h18
